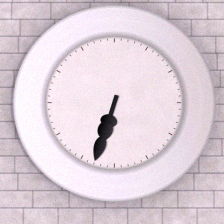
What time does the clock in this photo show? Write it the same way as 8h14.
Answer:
6h33
